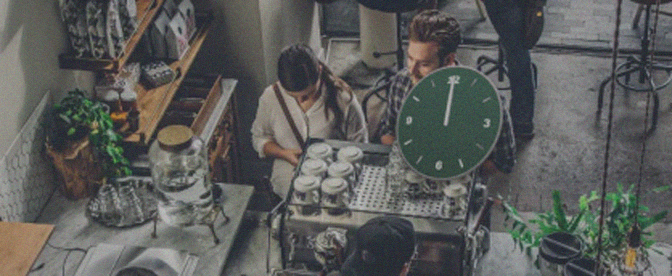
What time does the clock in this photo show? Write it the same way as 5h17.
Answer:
12h00
